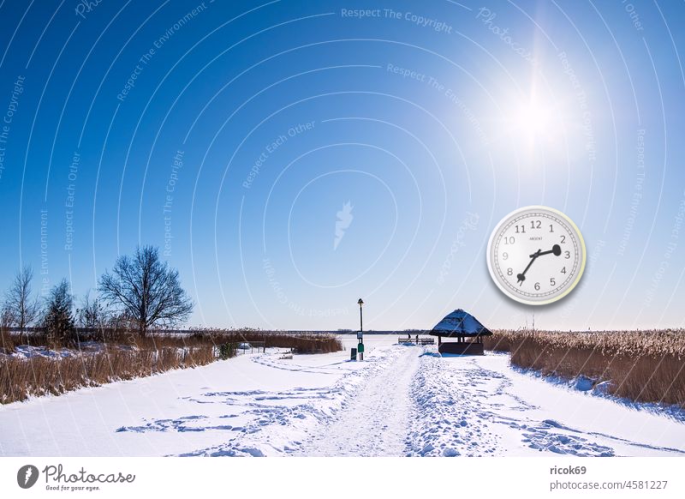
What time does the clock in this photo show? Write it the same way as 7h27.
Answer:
2h36
